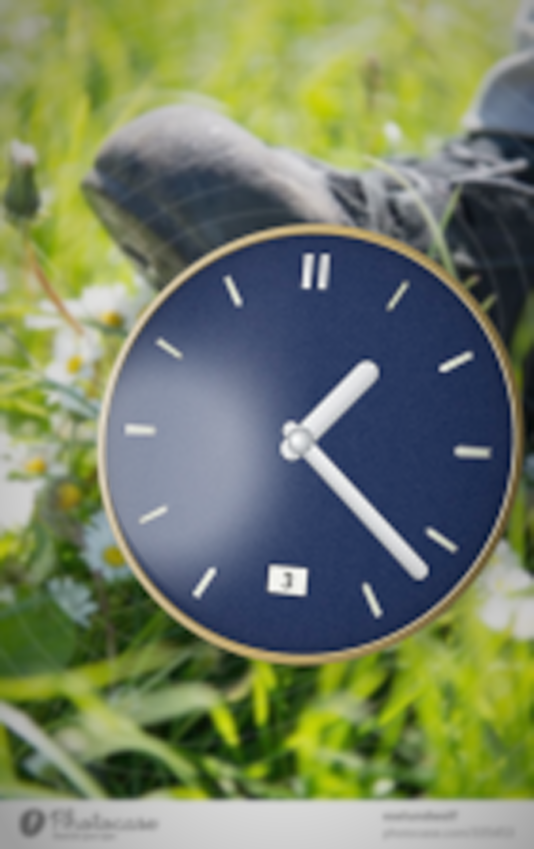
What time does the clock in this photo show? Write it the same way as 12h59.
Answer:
1h22
